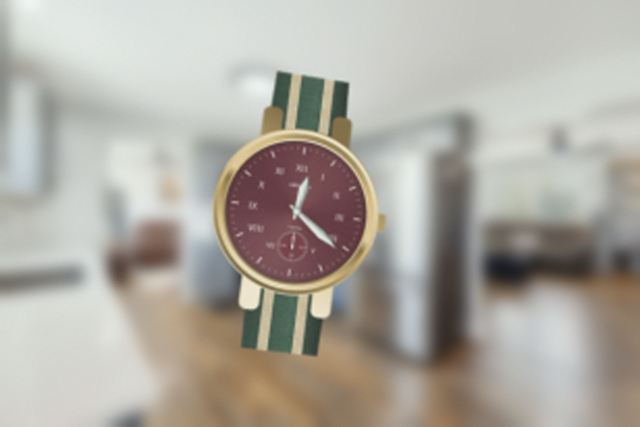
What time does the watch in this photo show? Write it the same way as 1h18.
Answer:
12h21
